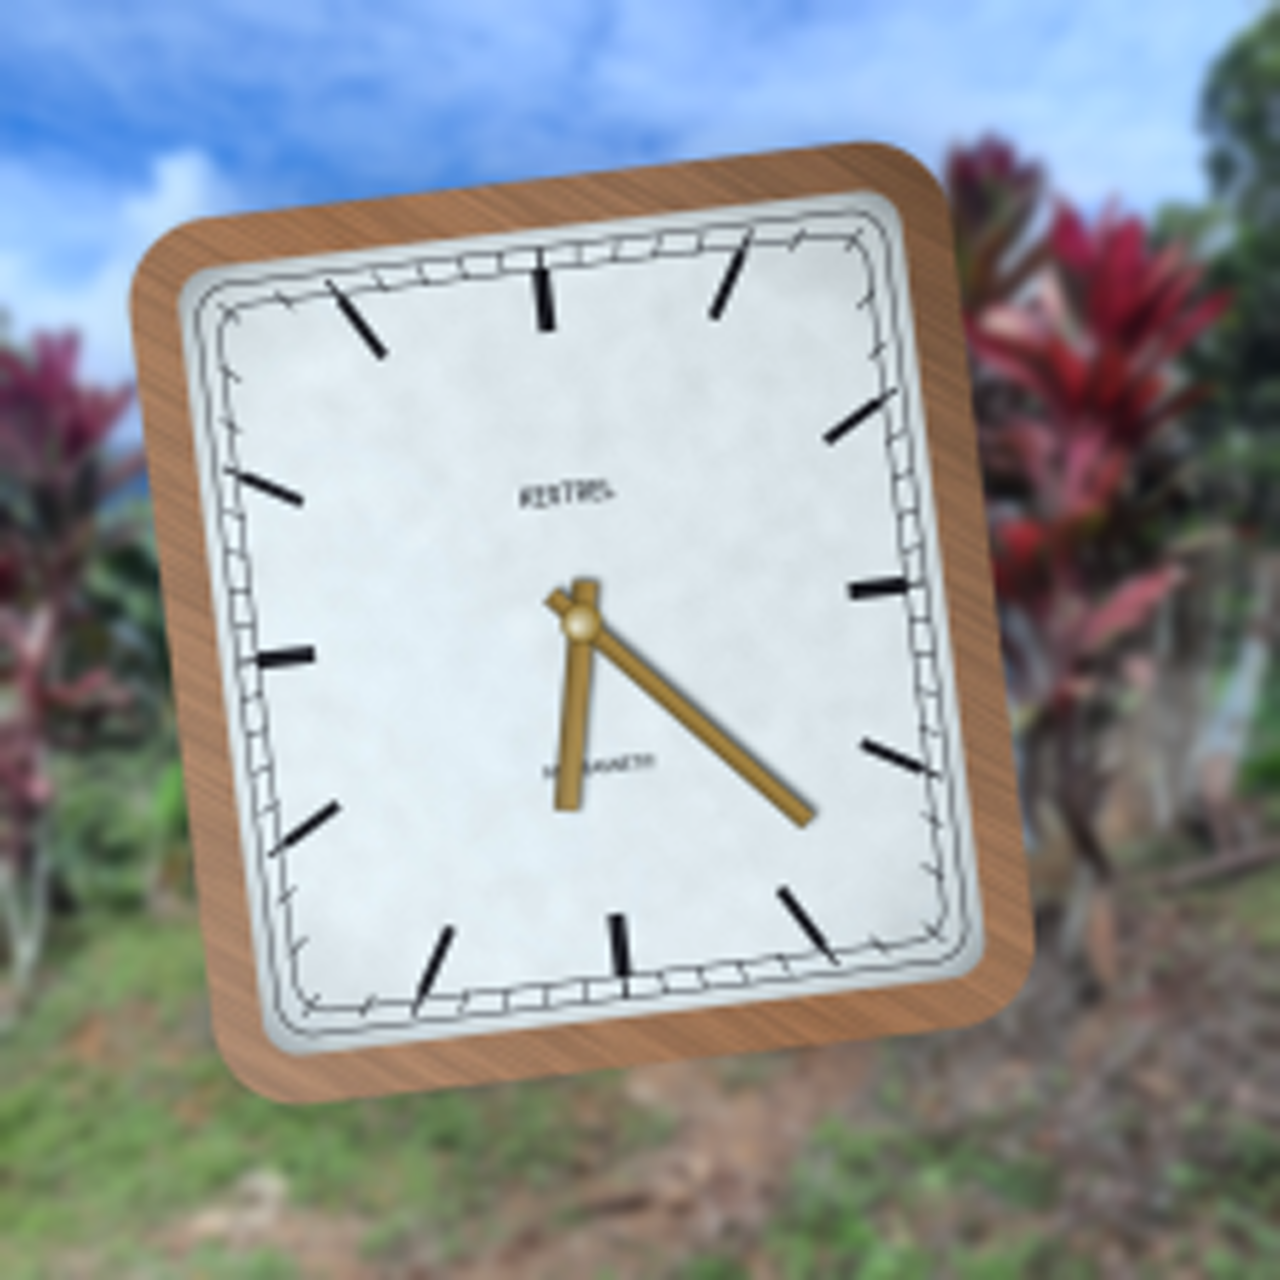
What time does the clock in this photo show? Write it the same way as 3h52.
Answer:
6h23
